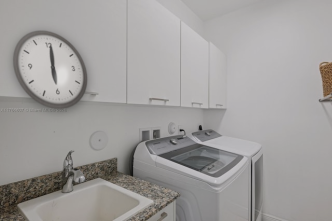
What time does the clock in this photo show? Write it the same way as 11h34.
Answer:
6h01
